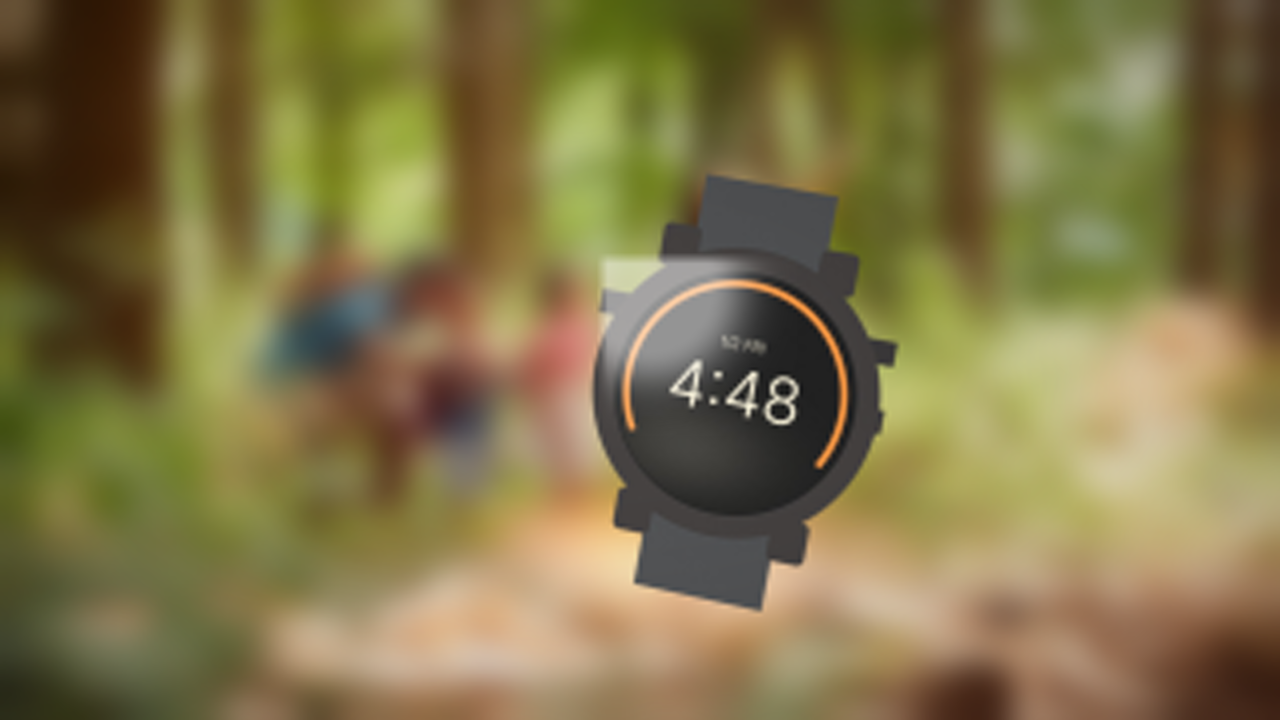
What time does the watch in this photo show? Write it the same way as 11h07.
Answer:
4h48
